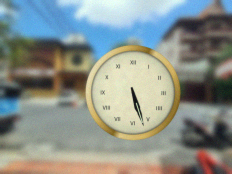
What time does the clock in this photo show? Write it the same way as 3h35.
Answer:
5h27
